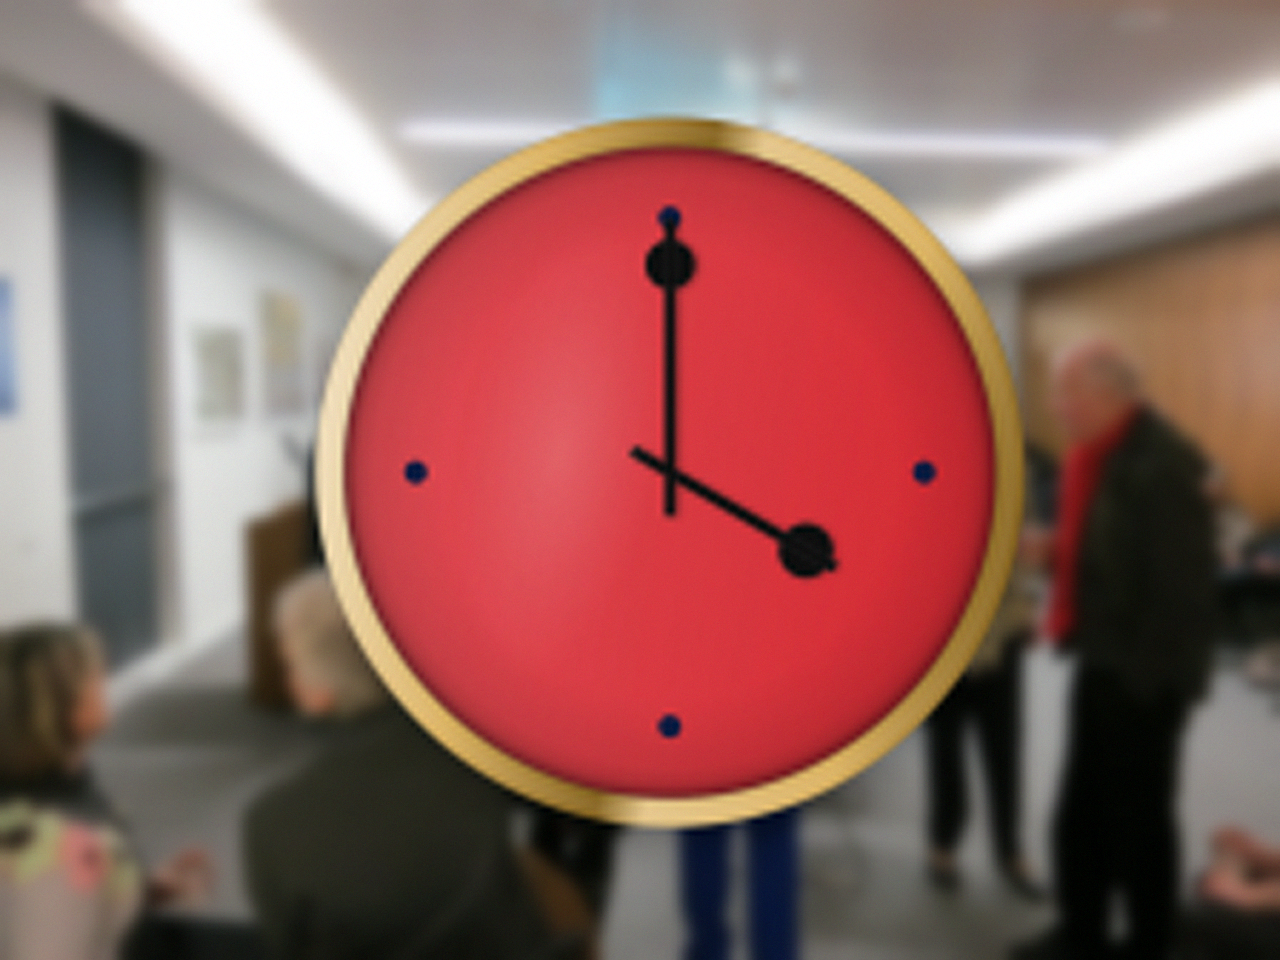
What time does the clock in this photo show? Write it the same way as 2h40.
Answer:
4h00
